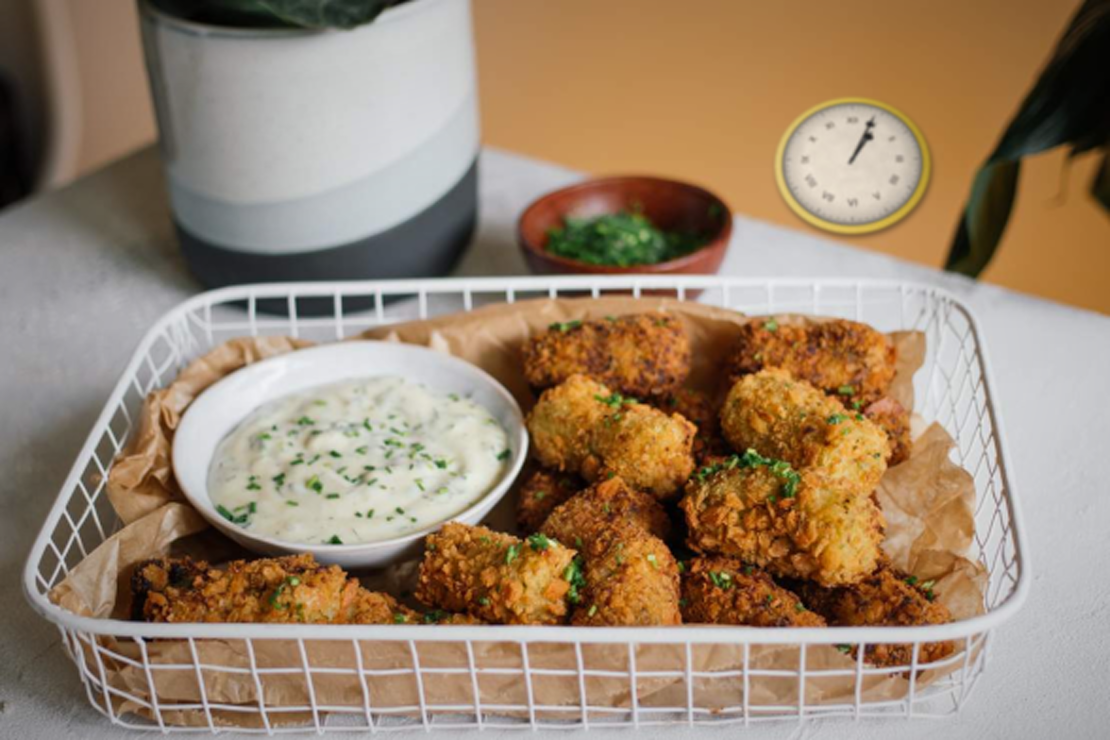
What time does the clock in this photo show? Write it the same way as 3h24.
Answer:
1h04
